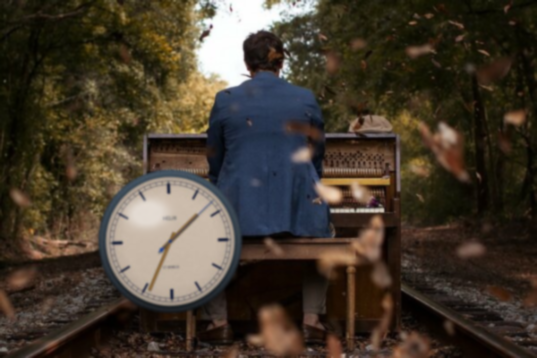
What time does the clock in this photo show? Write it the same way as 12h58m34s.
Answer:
1h34m08s
